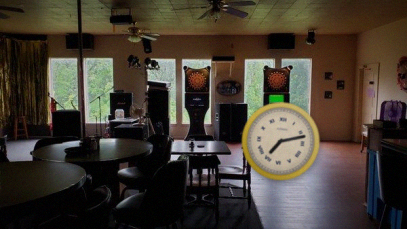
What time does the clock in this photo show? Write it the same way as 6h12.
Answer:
7h12
